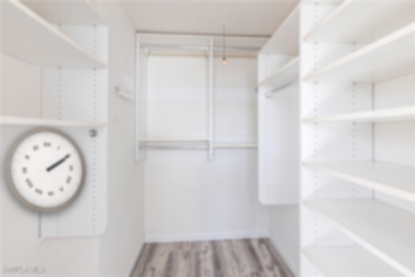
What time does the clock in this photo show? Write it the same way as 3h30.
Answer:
2h10
